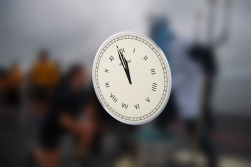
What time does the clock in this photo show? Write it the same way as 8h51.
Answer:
11h59
